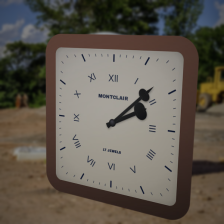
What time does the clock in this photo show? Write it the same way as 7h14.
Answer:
2h08
